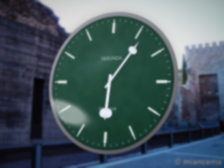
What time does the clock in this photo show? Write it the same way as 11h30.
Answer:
6h06
